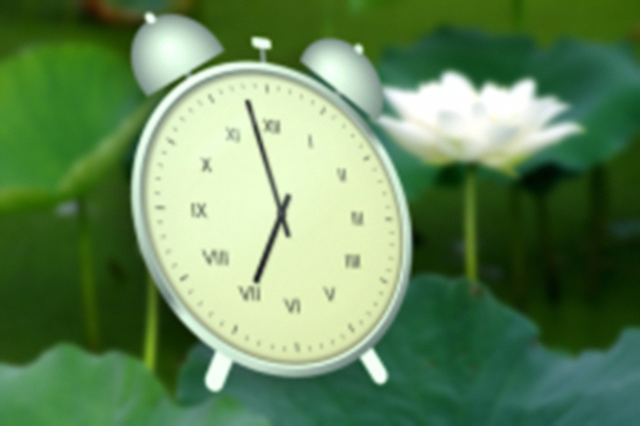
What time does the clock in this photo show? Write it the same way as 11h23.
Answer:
6h58
